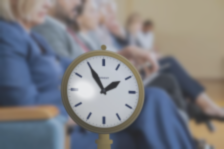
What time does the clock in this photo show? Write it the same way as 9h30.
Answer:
1h55
